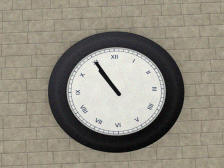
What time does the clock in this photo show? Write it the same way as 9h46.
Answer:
10h55
